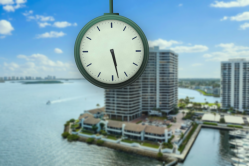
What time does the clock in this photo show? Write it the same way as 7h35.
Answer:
5h28
